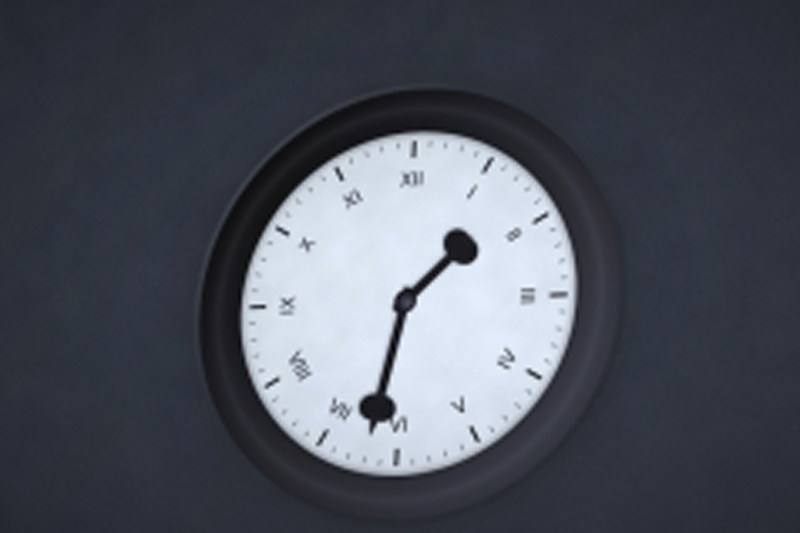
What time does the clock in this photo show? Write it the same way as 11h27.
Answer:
1h32
